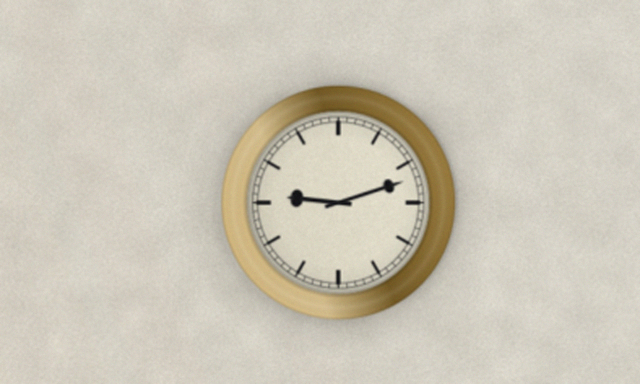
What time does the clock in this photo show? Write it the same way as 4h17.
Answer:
9h12
